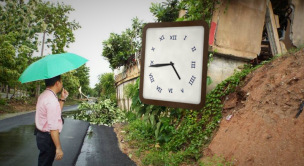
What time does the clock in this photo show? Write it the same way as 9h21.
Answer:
4h44
